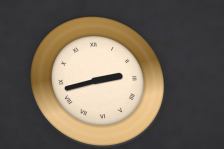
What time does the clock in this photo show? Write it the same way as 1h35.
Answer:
2h43
